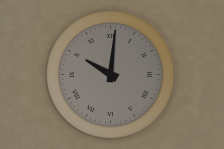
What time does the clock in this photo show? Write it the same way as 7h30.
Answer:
10h01
